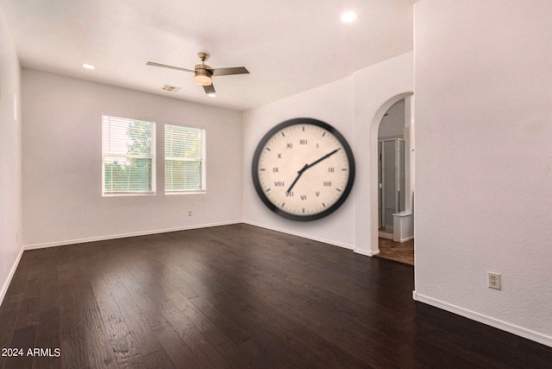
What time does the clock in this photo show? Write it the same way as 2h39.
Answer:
7h10
